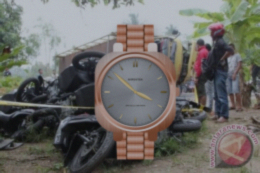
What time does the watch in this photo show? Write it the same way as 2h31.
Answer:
3h52
